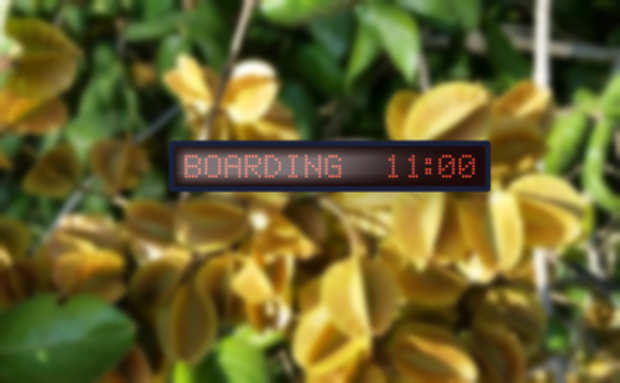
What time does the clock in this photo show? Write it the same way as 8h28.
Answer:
11h00
